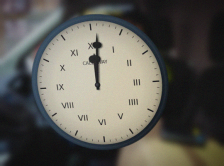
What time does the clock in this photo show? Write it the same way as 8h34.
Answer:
12h01
